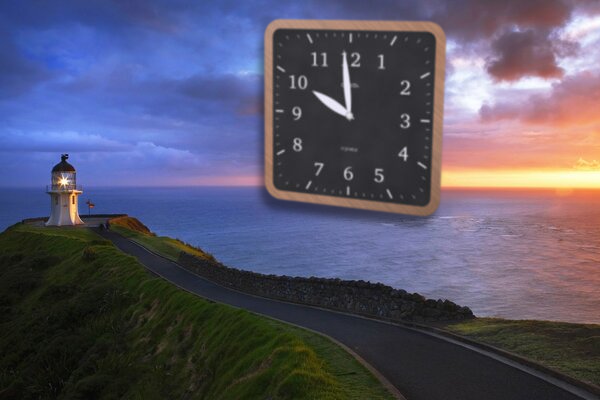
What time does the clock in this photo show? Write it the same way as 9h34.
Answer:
9h59
